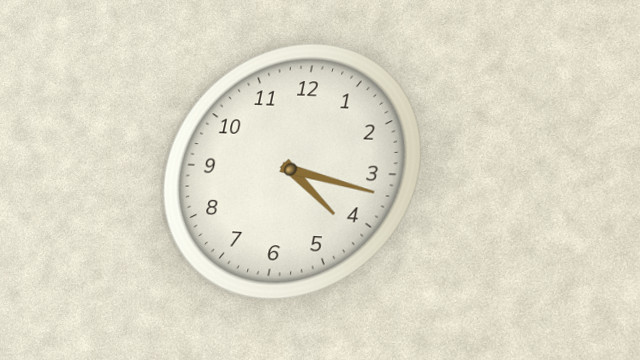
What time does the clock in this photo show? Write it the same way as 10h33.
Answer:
4h17
